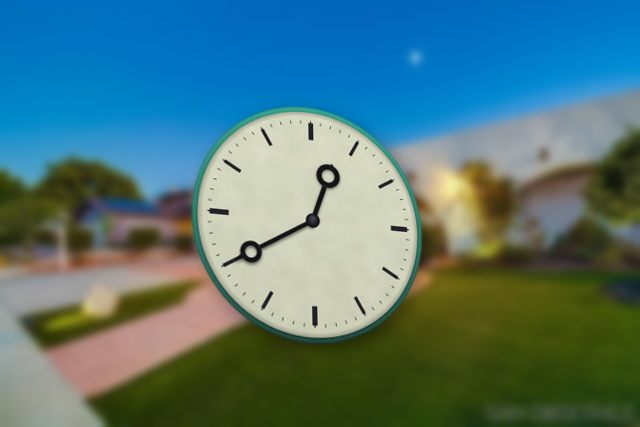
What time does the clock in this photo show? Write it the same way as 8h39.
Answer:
12h40
